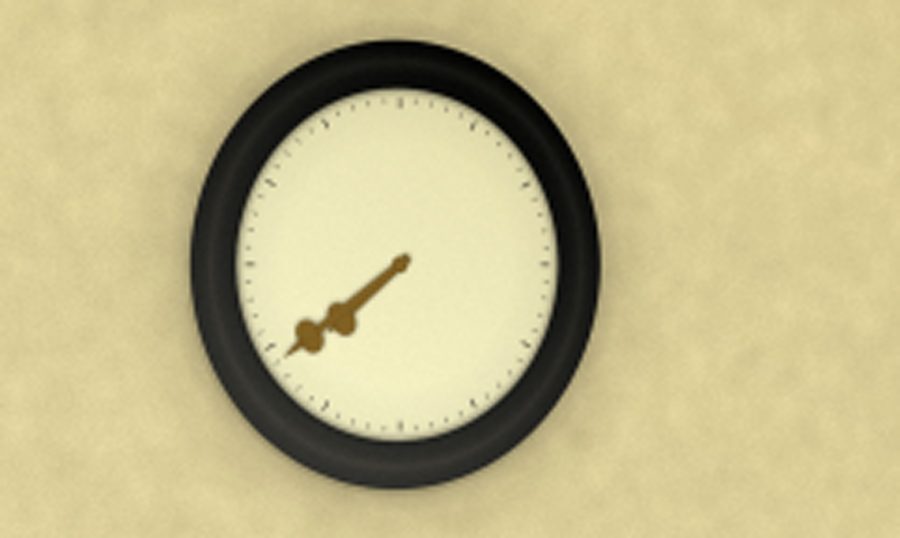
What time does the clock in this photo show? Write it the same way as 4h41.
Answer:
7h39
